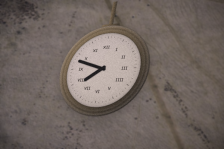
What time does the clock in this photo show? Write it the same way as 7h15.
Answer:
7h48
